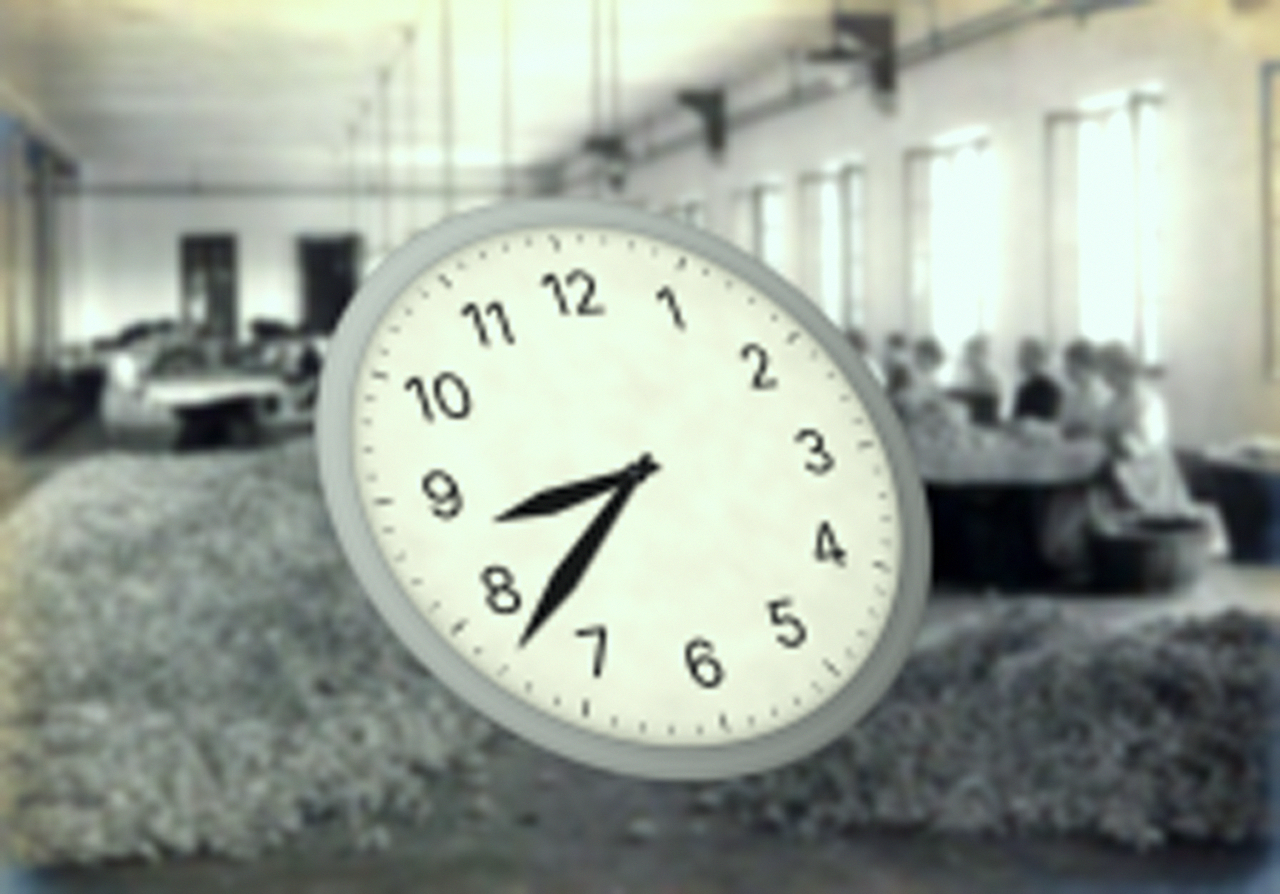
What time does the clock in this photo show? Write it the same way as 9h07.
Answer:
8h38
